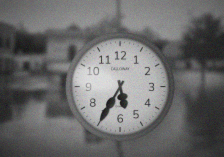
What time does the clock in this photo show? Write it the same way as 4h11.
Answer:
5h35
